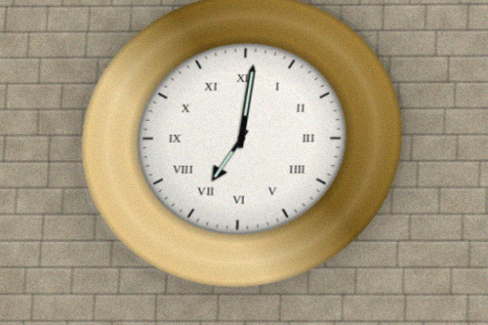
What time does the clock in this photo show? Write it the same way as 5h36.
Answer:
7h01
